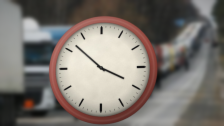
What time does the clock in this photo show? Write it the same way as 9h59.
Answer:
3h52
